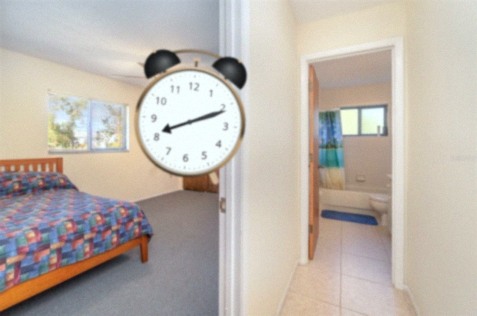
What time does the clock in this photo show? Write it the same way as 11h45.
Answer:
8h11
